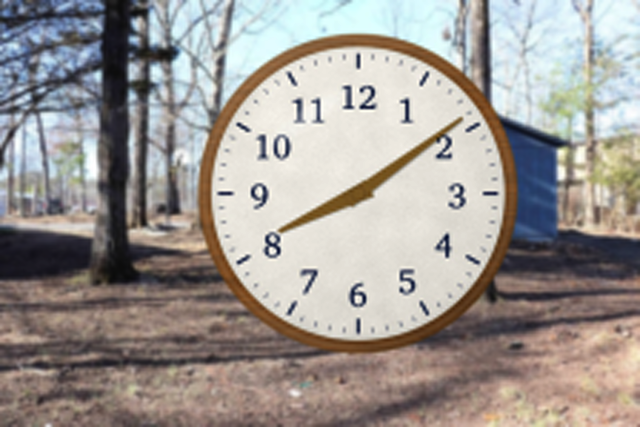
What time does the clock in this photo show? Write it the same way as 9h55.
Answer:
8h09
